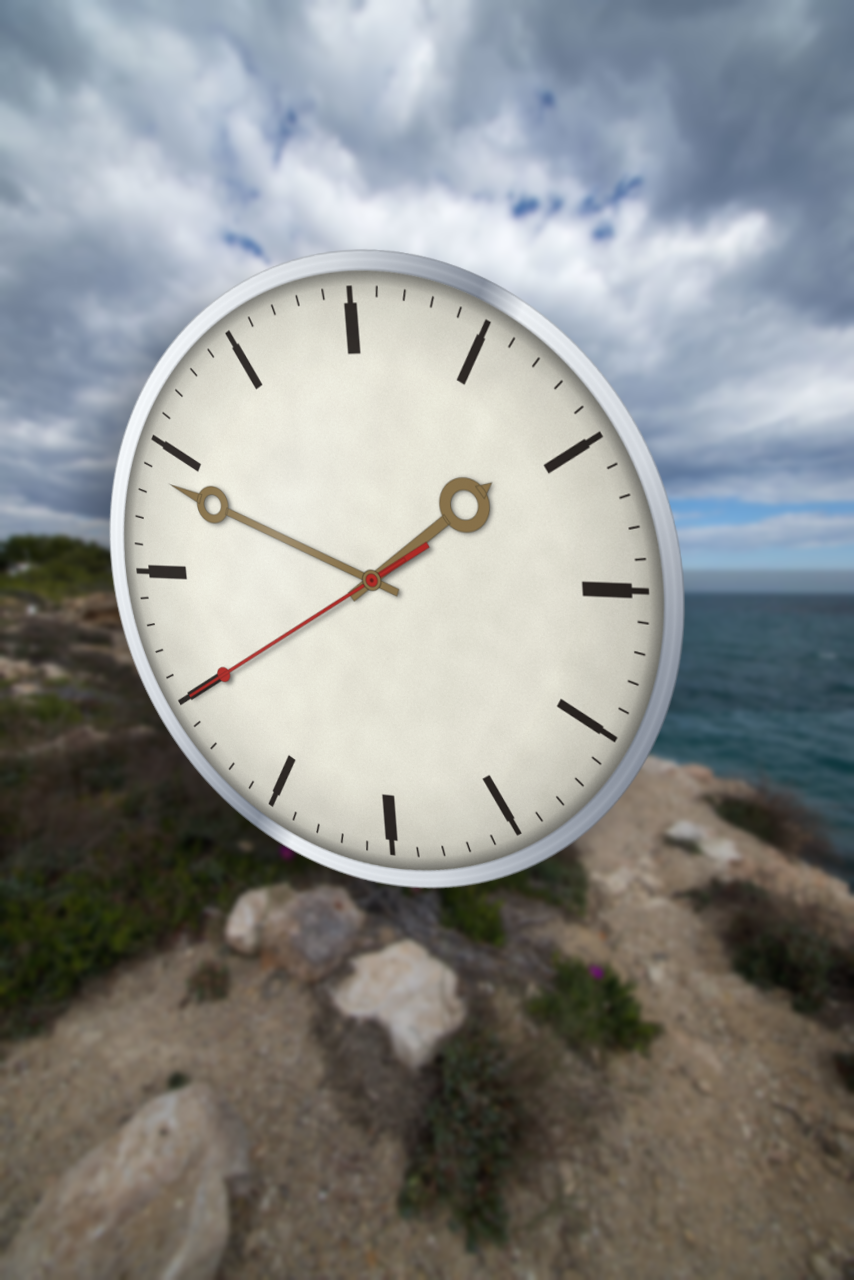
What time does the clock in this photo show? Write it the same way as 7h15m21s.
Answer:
1h48m40s
